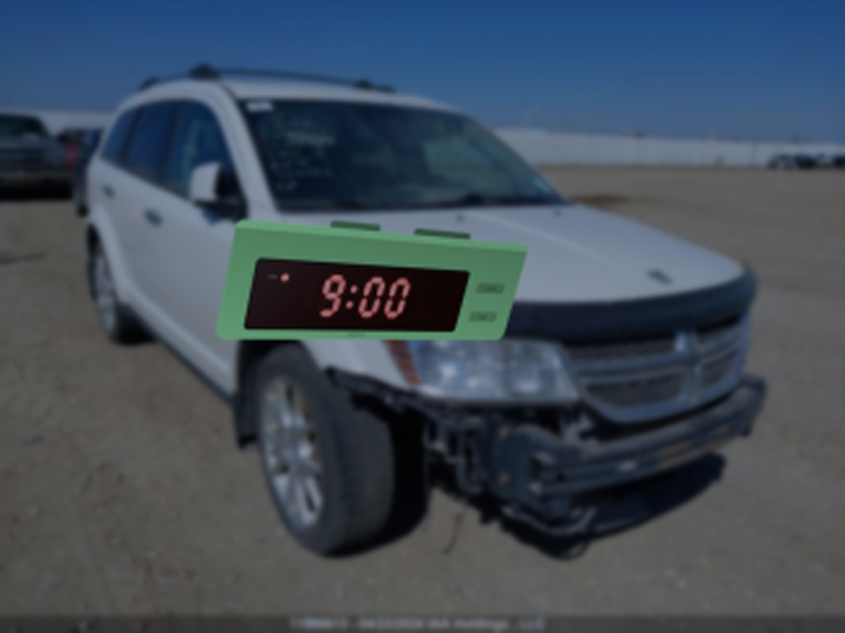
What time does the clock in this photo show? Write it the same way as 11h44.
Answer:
9h00
